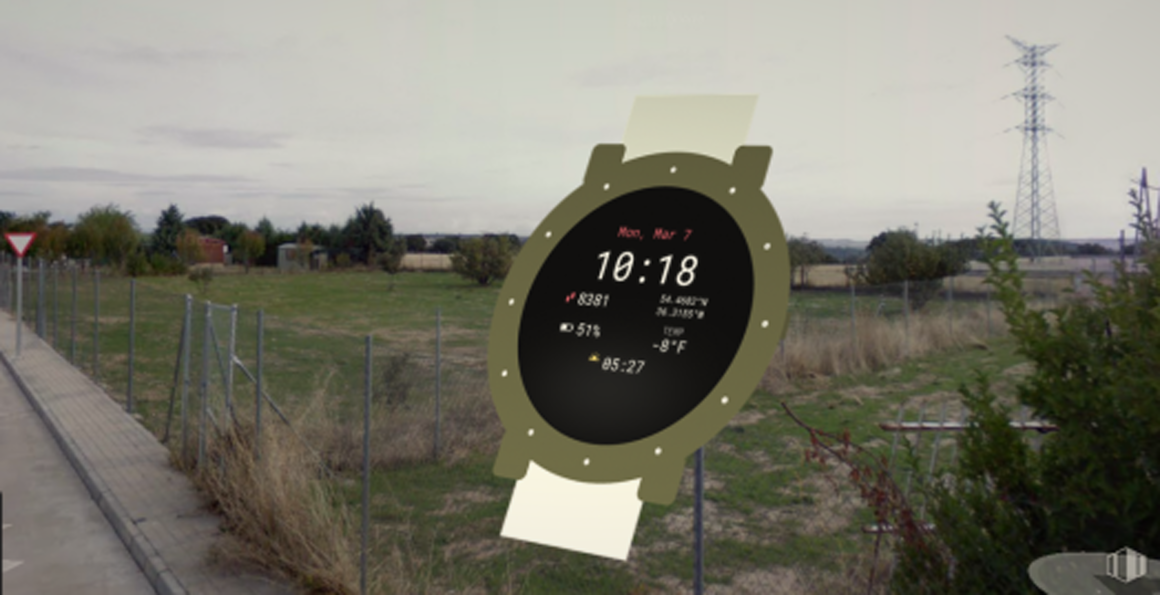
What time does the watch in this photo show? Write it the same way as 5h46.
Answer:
10h18
